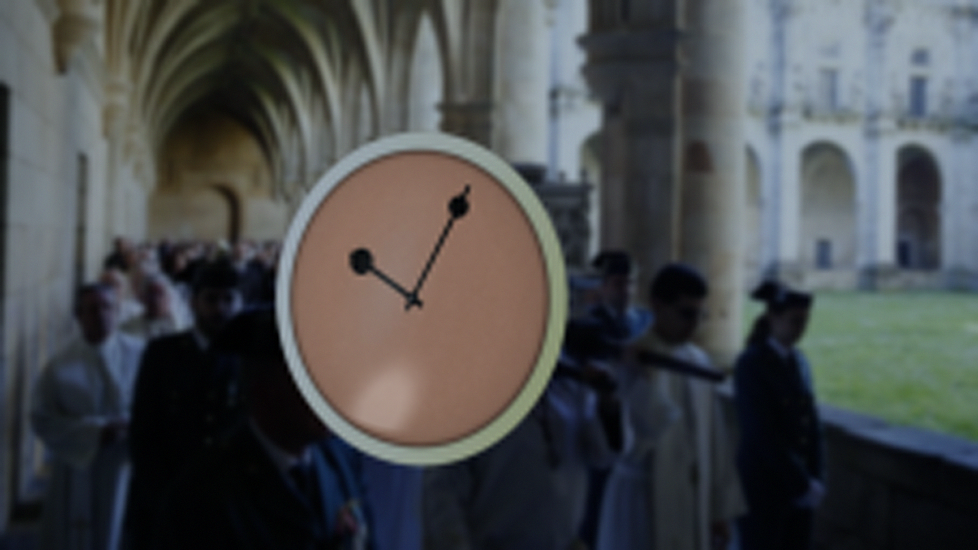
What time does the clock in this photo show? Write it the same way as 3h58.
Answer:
10h05
